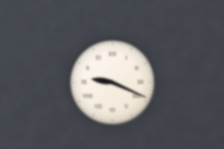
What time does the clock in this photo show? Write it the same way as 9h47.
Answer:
9h19
